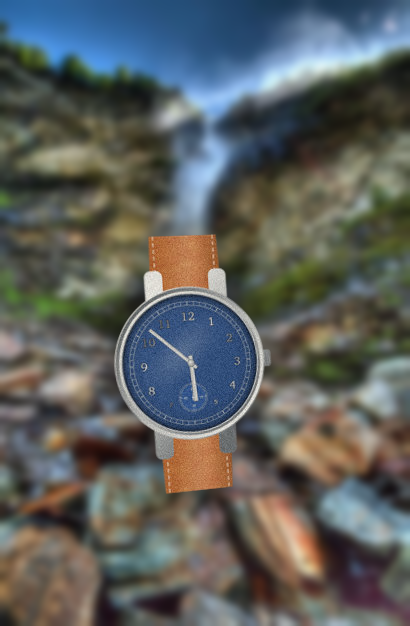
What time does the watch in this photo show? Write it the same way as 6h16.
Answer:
5h52
